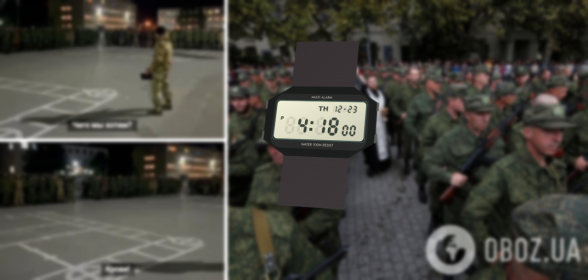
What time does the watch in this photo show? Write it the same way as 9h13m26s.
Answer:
4h18m00s
